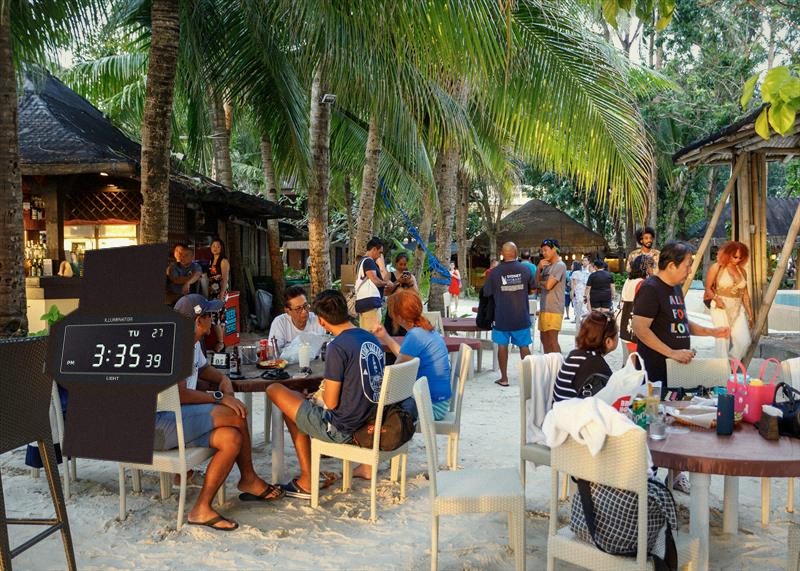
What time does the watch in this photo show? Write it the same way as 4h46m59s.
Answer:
3h35m39s
